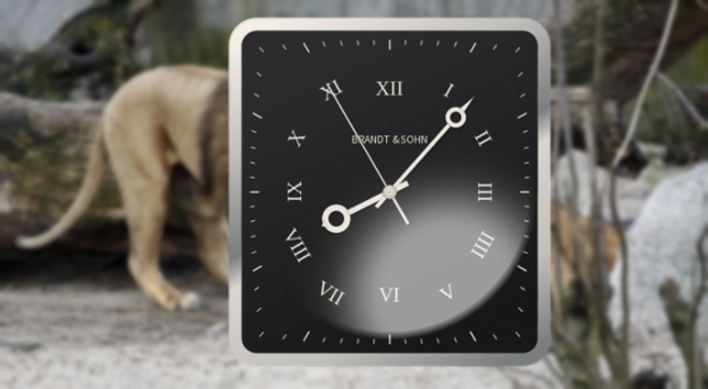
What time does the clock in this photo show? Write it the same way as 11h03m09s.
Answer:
8h06m55s
